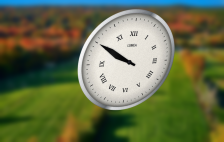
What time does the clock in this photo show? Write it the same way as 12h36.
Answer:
9h50
